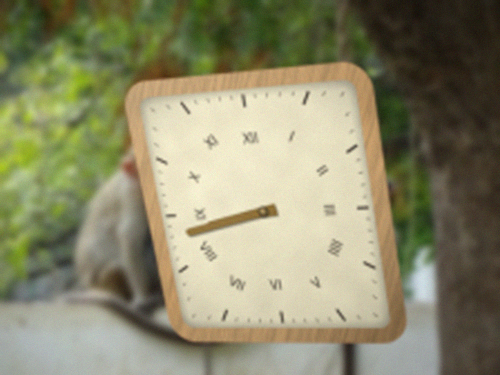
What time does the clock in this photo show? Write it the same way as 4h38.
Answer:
8h43
